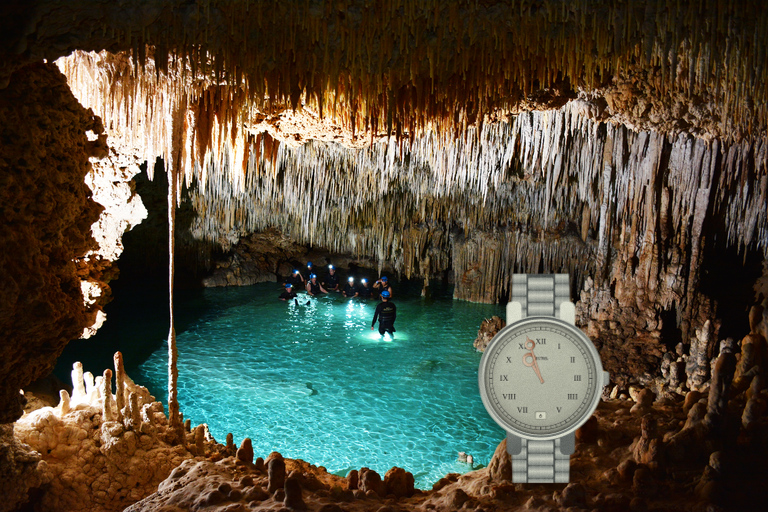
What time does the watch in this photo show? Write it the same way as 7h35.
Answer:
10h57
